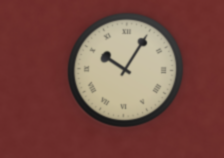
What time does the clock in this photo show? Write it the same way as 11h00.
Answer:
10h05
